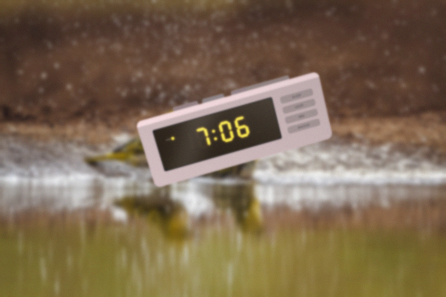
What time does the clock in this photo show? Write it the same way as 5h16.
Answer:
7h06
